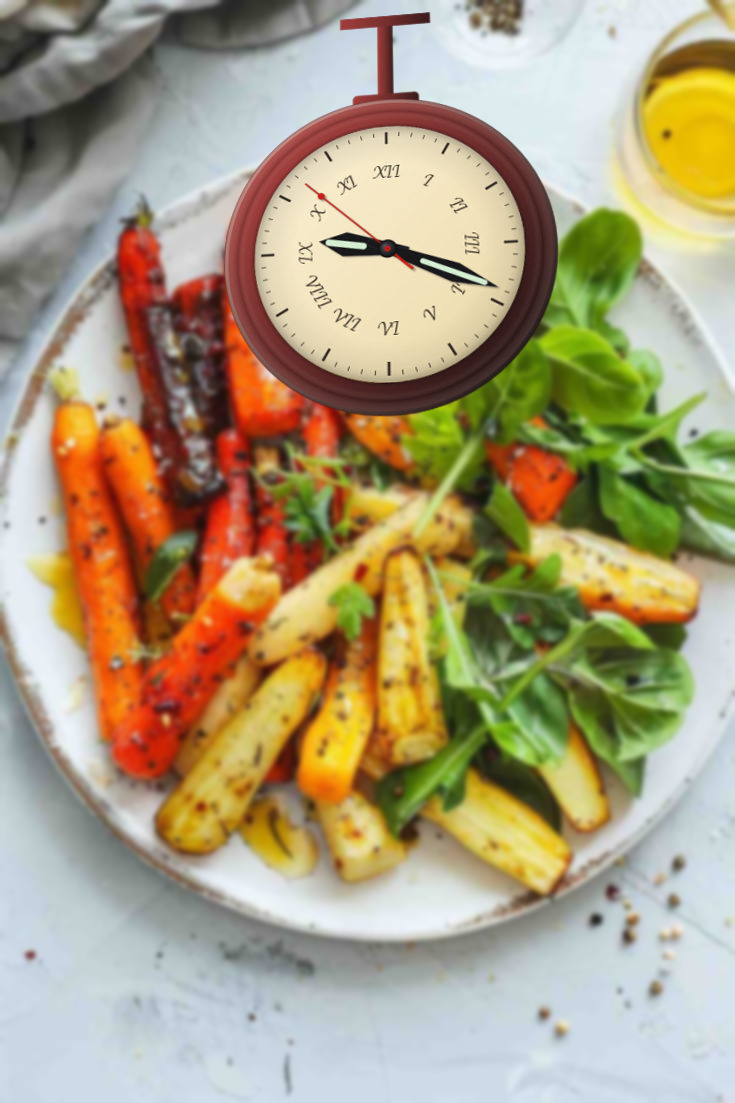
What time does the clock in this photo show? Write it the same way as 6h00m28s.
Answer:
9h18m52s
